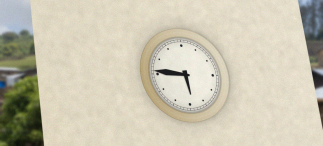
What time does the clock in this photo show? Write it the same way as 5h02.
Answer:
5h46
